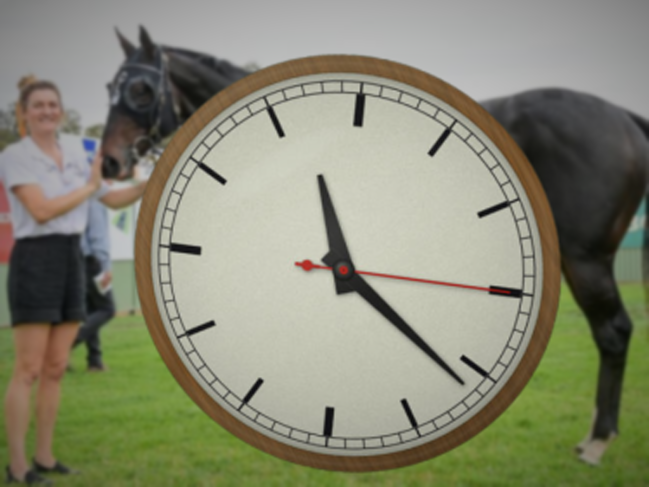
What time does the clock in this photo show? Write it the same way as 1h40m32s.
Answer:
11h21m15s
